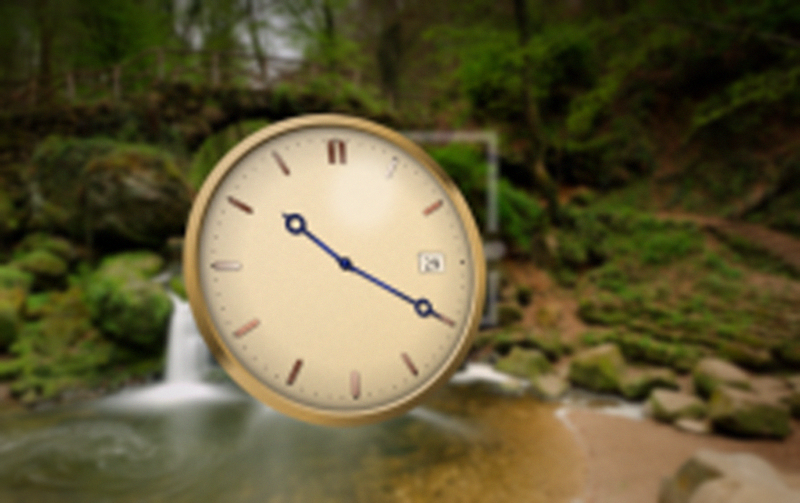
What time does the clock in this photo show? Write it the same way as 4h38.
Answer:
10h20
